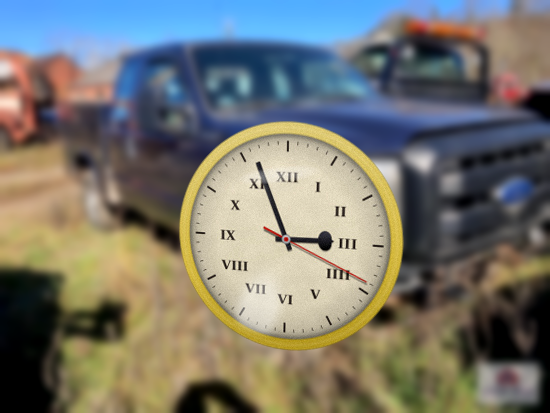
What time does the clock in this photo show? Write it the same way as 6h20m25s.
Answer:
2h56m19s
